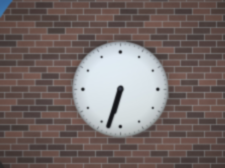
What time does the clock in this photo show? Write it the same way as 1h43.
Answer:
6h33
